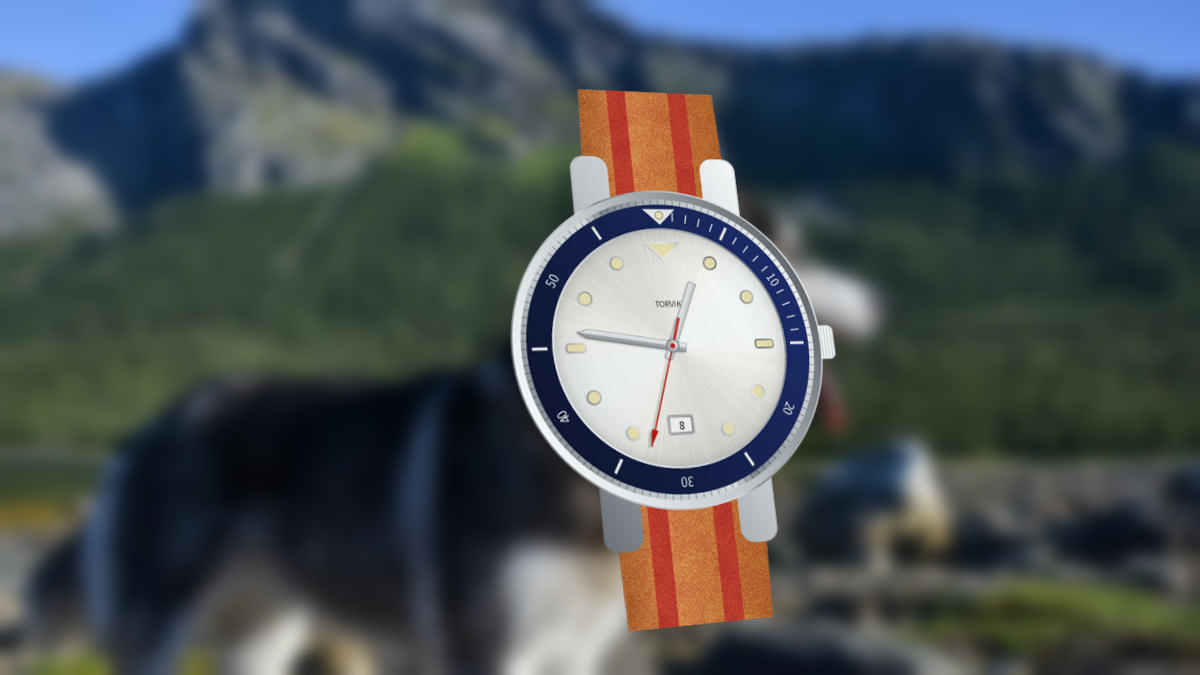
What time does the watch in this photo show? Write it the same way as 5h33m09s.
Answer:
12h46m33s
